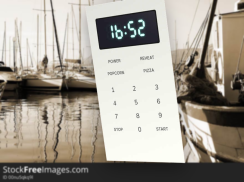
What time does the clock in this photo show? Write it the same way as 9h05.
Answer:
16h52
